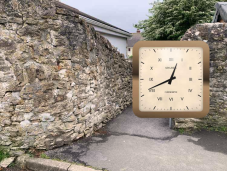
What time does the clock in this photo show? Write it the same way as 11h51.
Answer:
12h41
